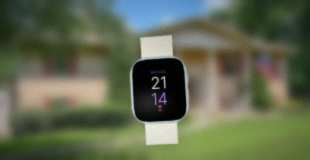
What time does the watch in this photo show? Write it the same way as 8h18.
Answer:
21h14
